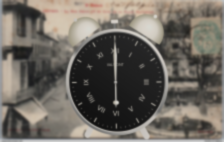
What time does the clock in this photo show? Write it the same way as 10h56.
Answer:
6h00
